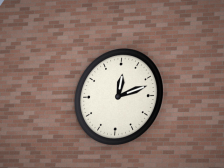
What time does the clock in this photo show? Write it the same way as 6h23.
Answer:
12h12
